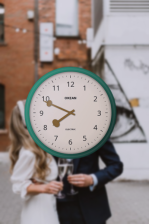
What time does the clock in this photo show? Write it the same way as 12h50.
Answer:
7h49
